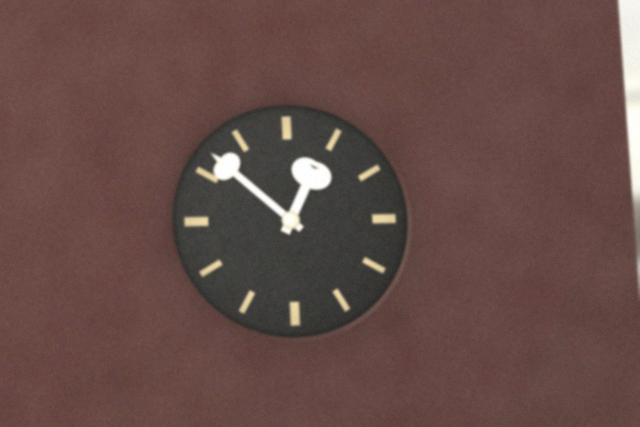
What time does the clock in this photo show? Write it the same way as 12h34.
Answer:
12h52
